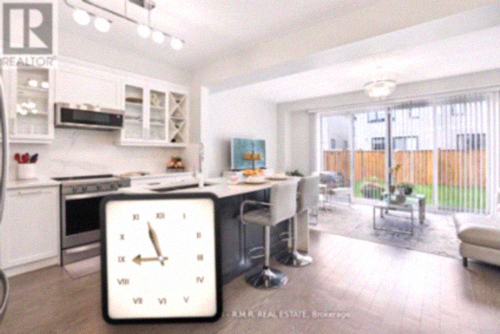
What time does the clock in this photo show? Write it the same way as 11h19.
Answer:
8h57
